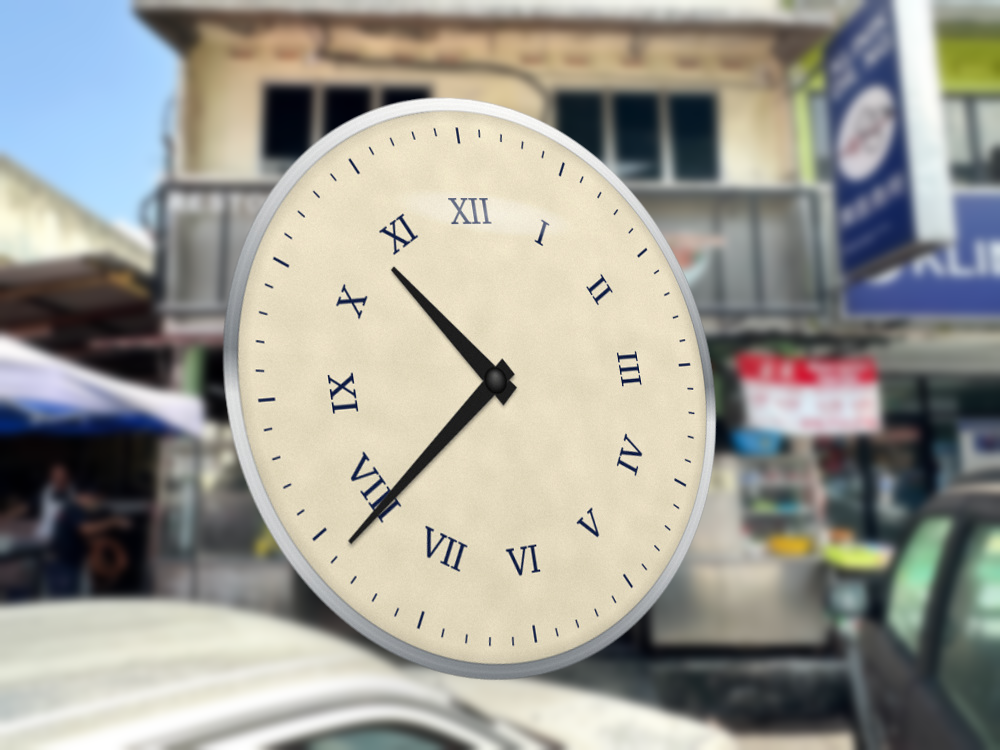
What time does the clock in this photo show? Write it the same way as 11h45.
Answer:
10h39
